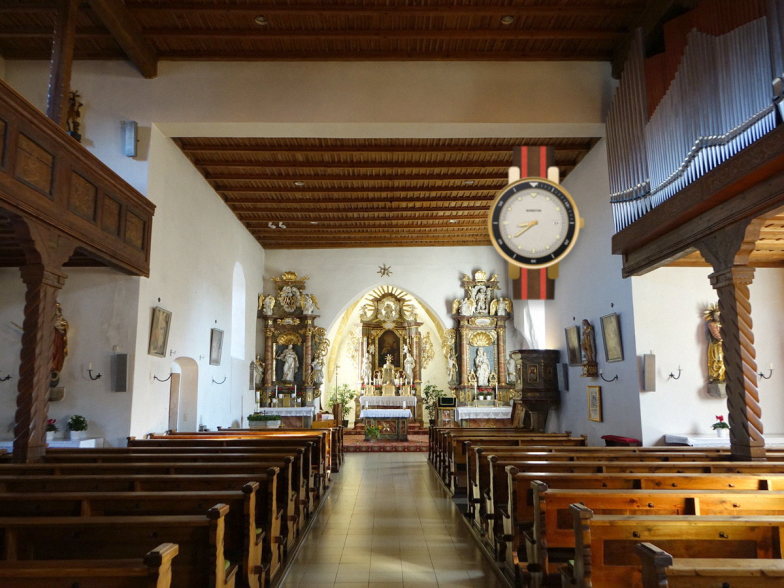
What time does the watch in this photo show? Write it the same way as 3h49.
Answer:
8h39
